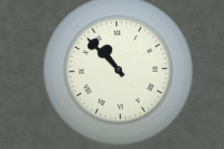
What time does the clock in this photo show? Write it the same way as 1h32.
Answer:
10h53
